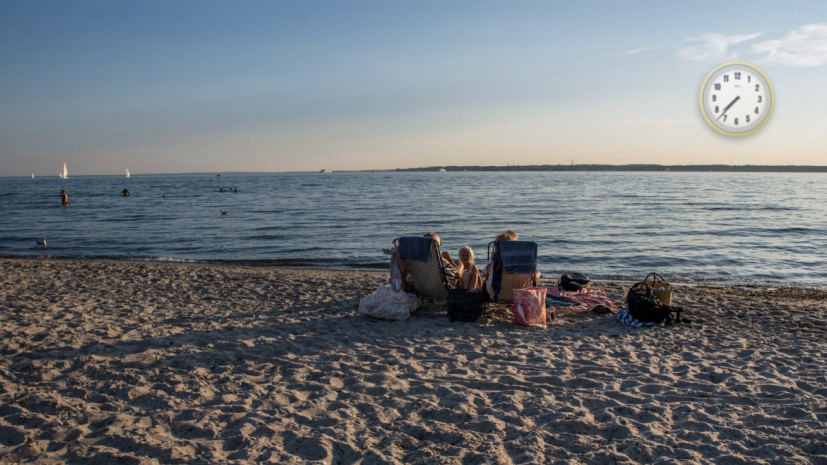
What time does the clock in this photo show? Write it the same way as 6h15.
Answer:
7h37
